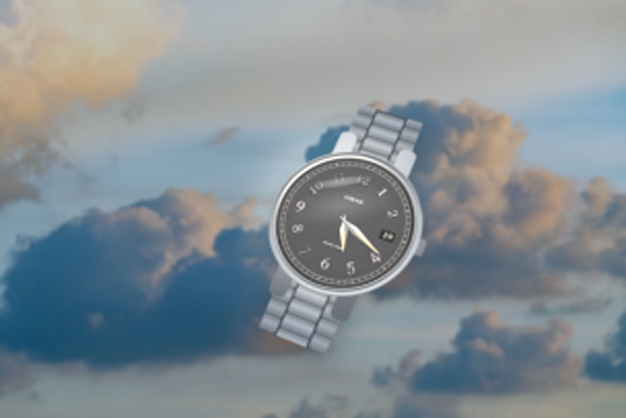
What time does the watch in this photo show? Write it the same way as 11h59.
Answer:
5h19
